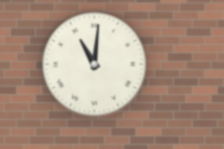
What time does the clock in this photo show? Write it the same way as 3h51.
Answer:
11h01
